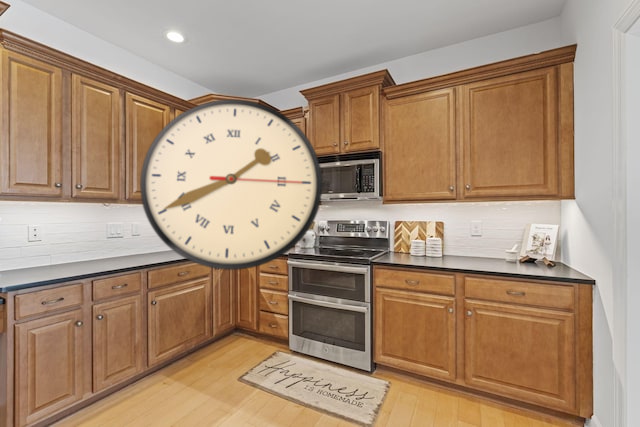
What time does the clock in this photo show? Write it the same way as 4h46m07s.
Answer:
1h40m15s
